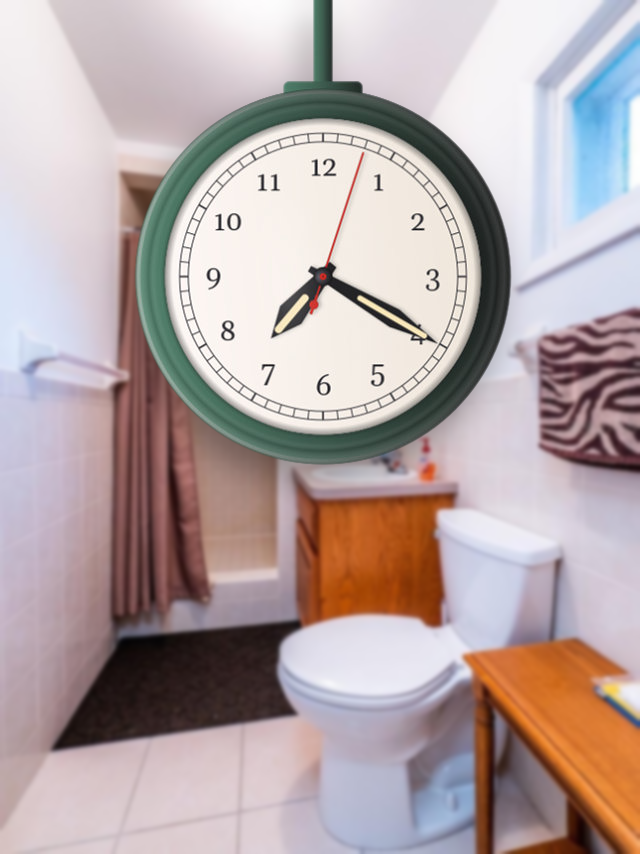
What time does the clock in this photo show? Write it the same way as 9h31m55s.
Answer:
7h20m03s
